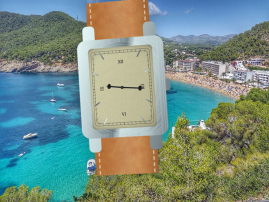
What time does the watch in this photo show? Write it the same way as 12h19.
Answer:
9h16
